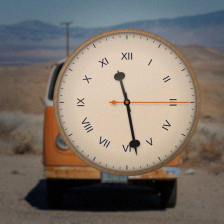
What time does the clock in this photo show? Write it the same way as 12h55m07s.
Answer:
11h28m15s
